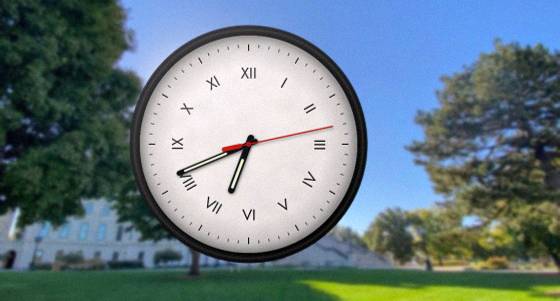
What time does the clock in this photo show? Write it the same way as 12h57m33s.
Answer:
6h41m13s
